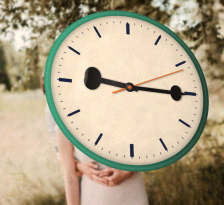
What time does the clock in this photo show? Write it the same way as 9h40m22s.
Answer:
9h15m11s
